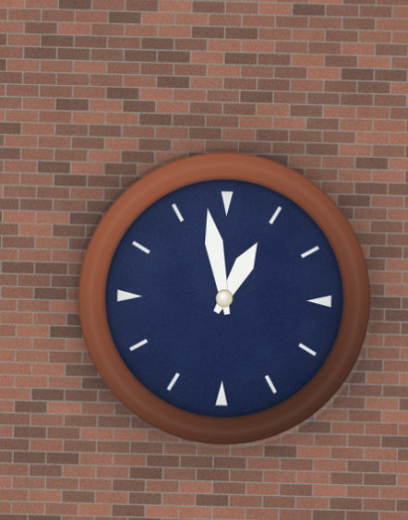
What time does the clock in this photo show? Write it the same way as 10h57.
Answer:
12h58
